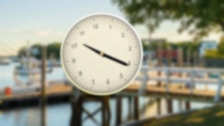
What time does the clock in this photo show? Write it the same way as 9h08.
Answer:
10h21
